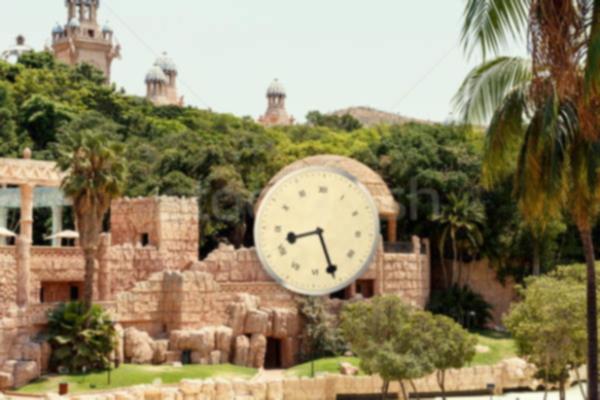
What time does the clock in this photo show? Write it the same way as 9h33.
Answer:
8h26
